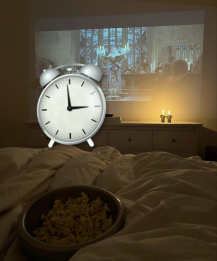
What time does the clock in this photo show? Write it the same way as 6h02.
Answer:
2h59
